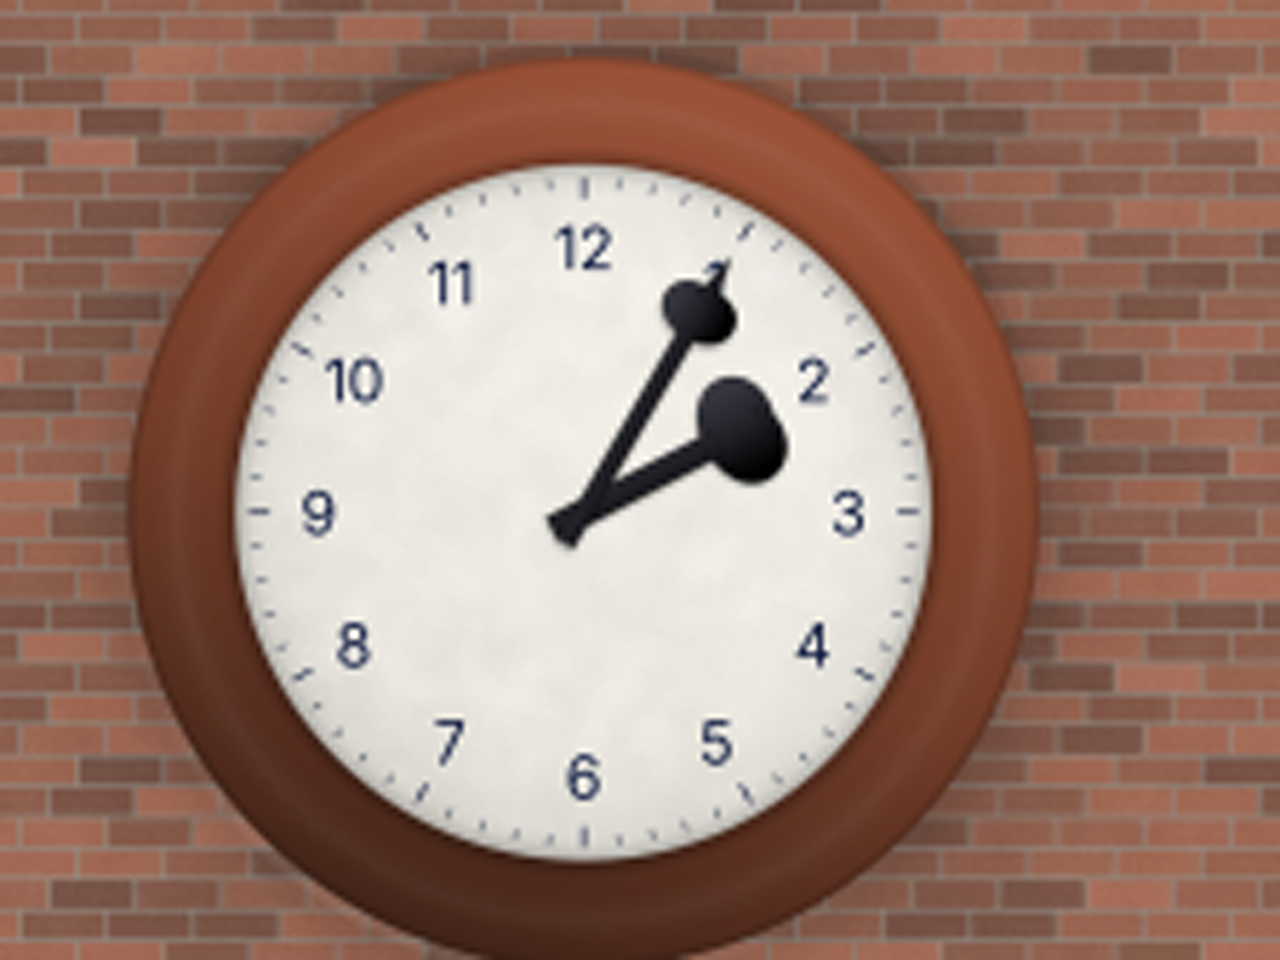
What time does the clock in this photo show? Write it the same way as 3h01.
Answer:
2h05
